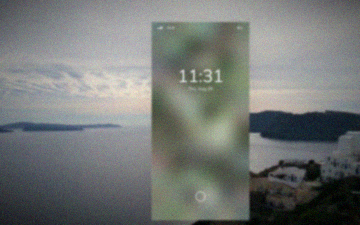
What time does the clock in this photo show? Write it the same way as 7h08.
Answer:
11h31
